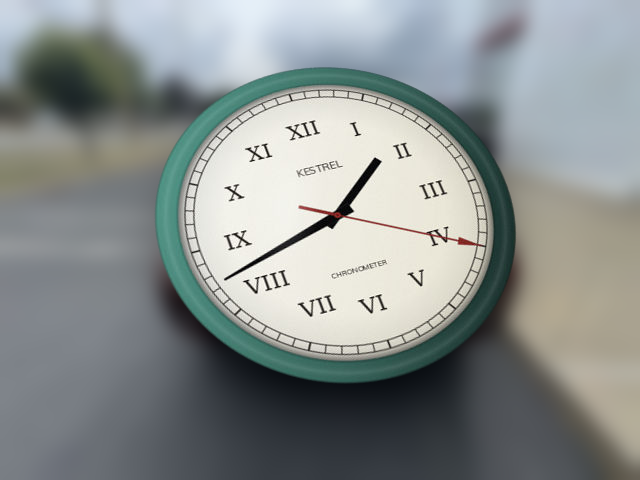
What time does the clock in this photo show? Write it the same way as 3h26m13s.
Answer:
1h42m20s
